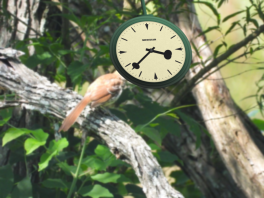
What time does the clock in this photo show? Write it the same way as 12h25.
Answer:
3h38
